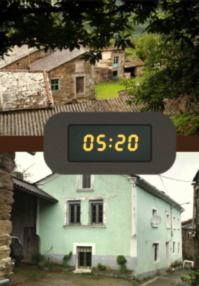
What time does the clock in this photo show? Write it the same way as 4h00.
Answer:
5h20
